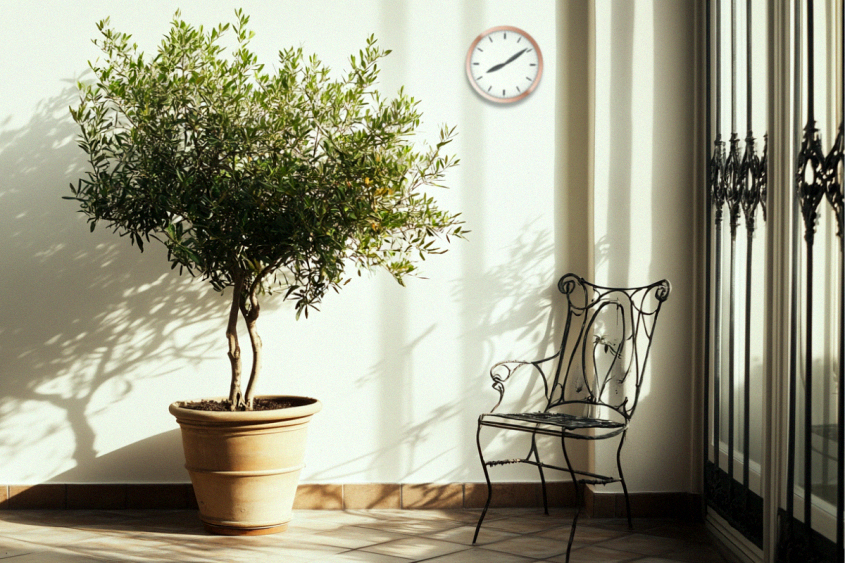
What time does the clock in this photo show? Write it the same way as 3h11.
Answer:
8h09
